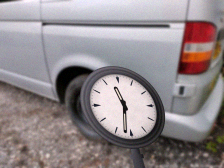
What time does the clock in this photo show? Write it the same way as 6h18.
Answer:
11h32
